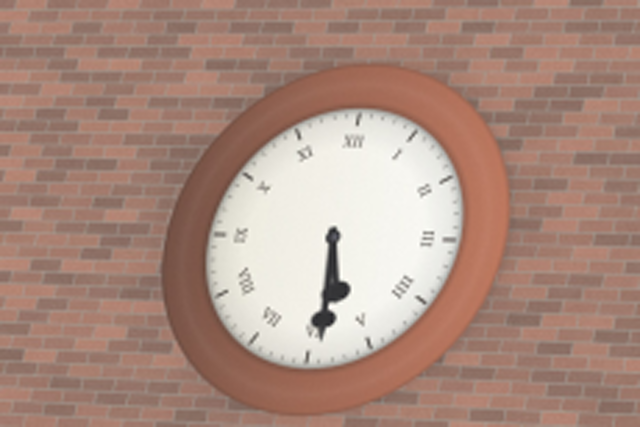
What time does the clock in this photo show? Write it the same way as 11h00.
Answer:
5h29
